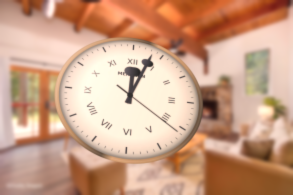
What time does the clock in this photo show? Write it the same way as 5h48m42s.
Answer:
12h03m21s
